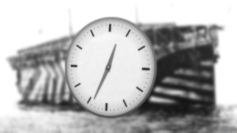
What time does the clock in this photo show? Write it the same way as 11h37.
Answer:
12h34
